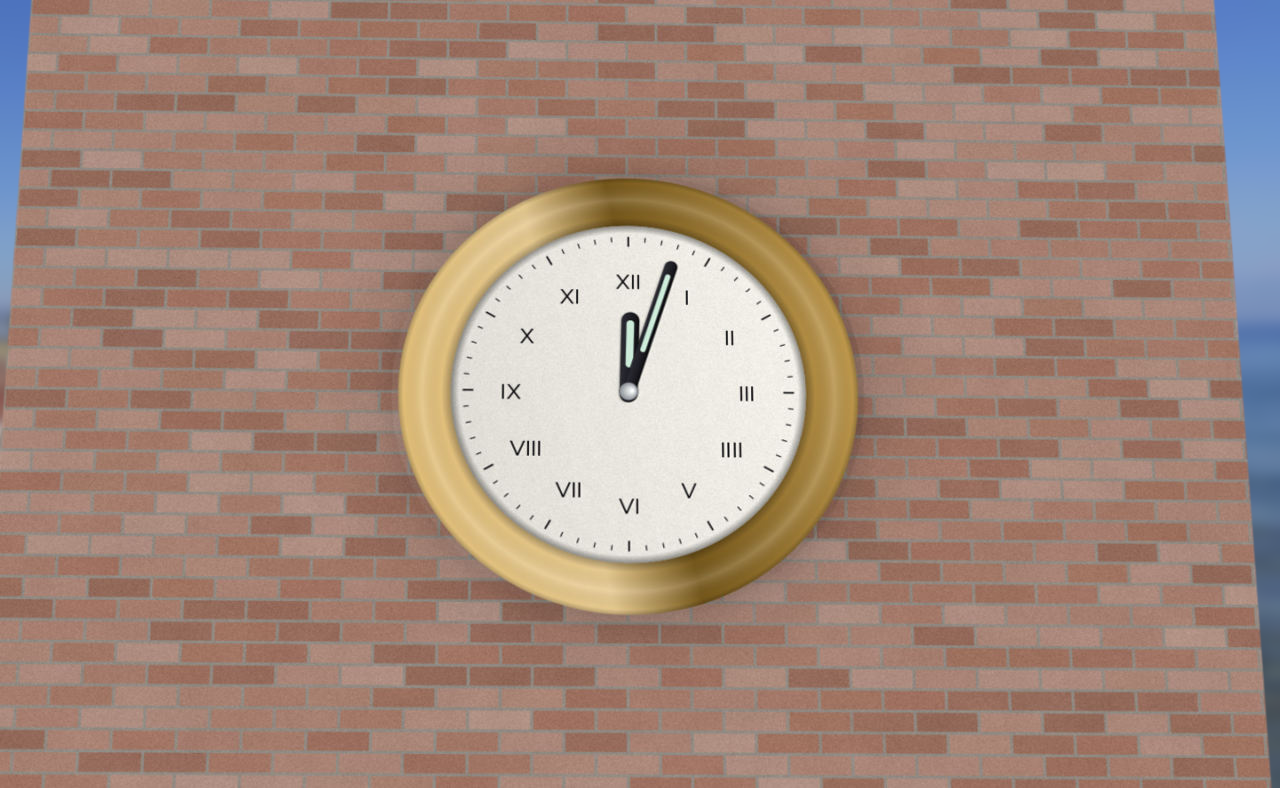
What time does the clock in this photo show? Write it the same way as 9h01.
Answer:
12h03
